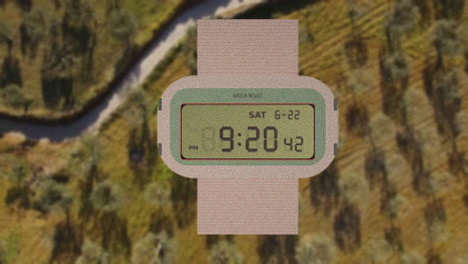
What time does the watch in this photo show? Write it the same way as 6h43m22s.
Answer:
9h20m42s
